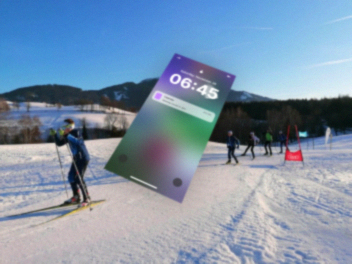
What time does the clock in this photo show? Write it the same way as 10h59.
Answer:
6h45
